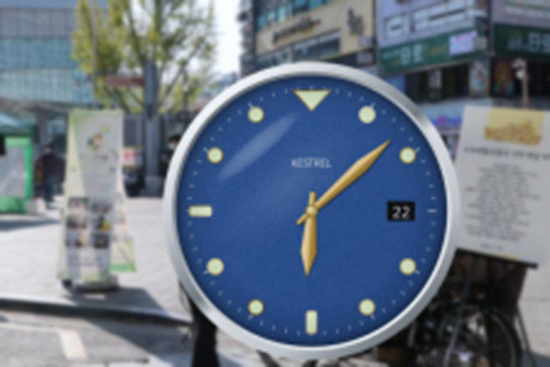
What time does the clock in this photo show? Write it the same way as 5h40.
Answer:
6h08
